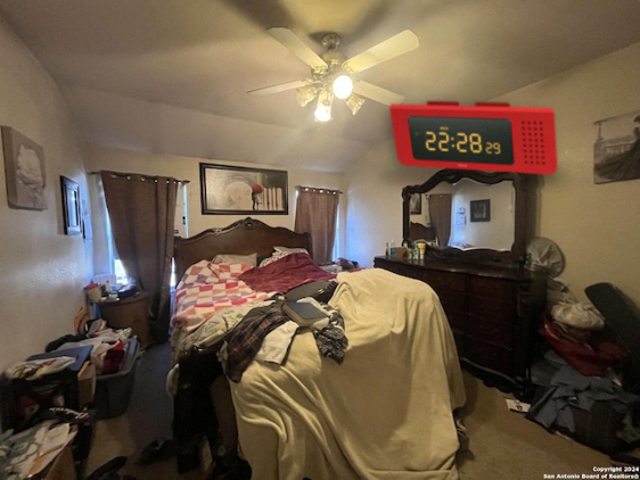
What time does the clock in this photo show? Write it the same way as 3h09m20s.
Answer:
22h28m29s
